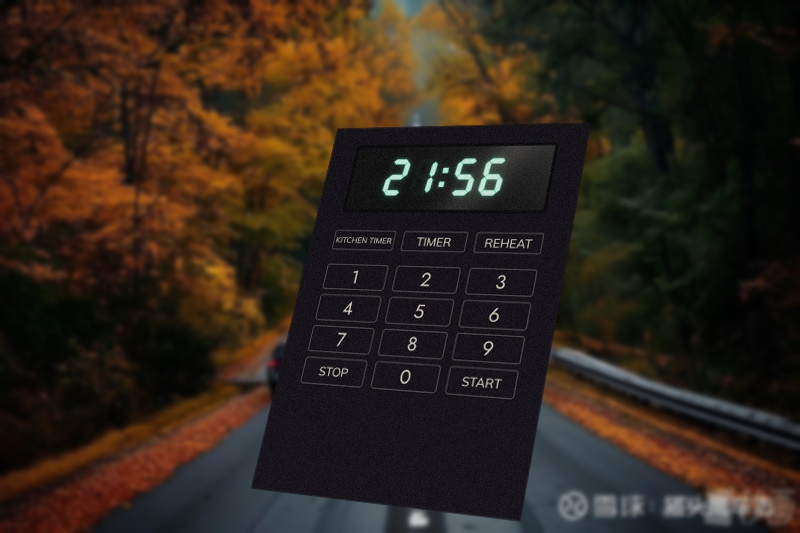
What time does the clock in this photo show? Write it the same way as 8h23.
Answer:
21h56
